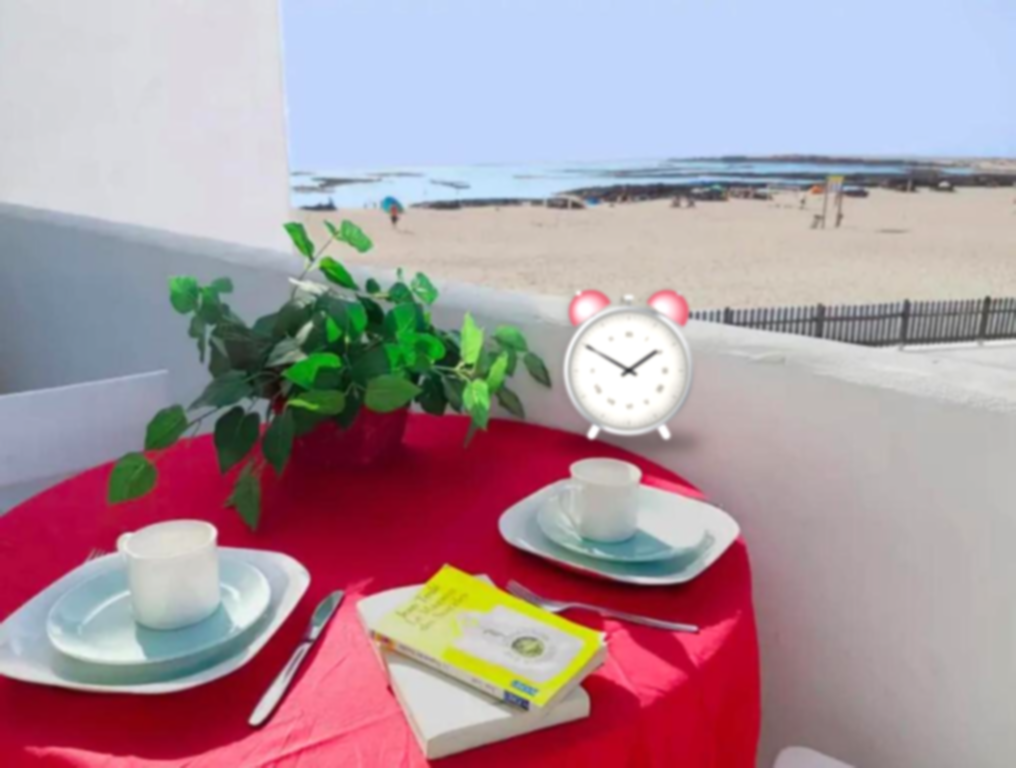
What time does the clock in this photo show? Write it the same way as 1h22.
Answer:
1h50
